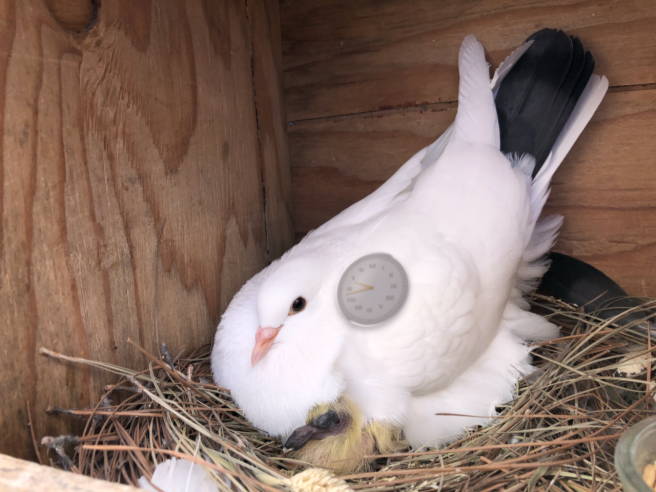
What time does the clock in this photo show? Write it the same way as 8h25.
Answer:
9h43
